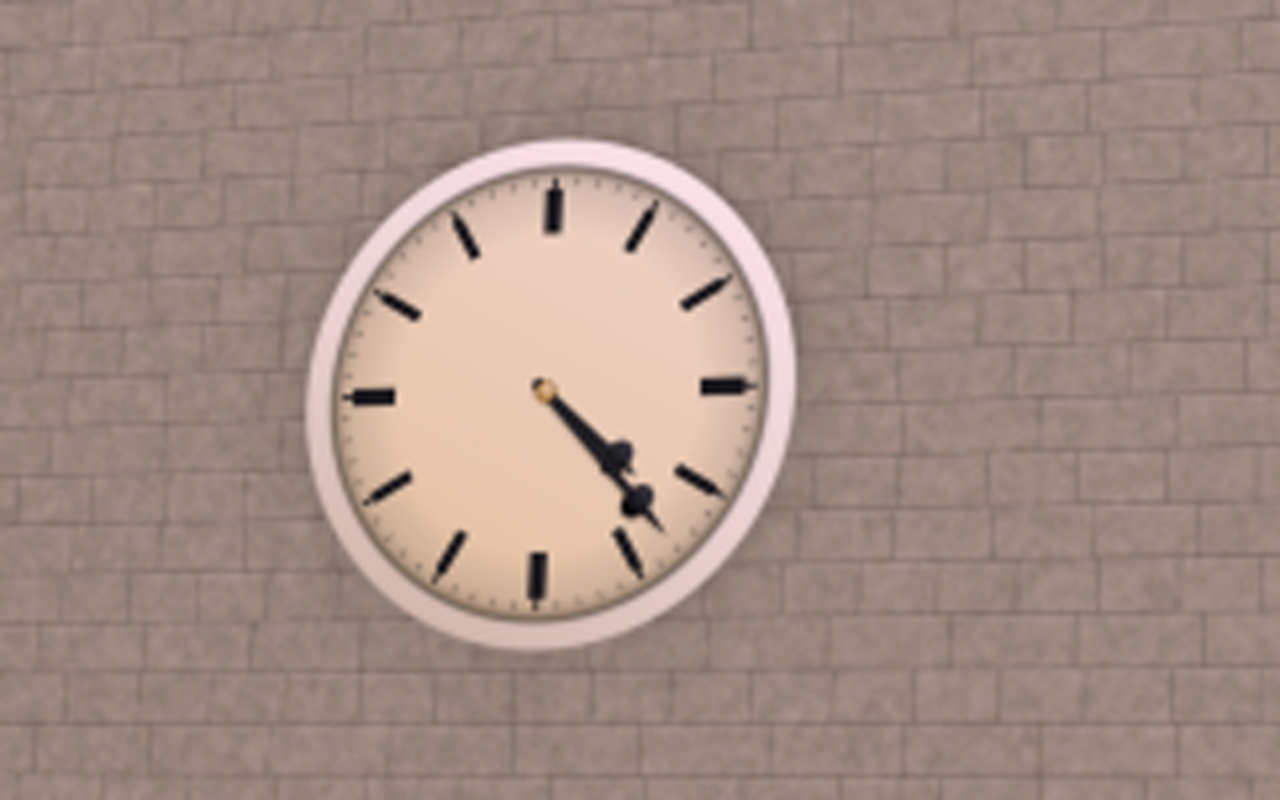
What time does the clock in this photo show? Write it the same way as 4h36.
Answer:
4h23
